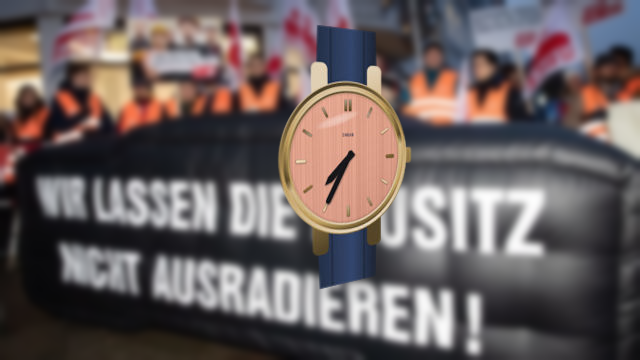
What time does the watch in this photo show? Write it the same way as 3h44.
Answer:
7h35
